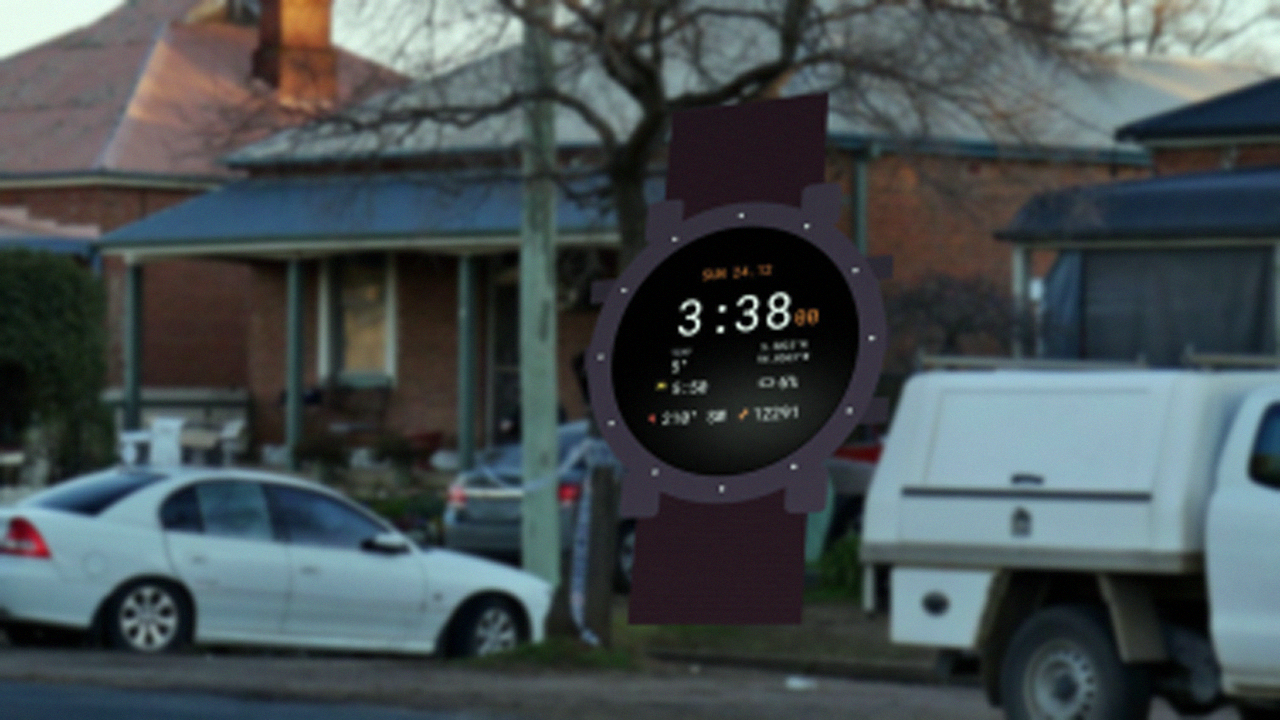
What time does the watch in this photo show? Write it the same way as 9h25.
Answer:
3h38
